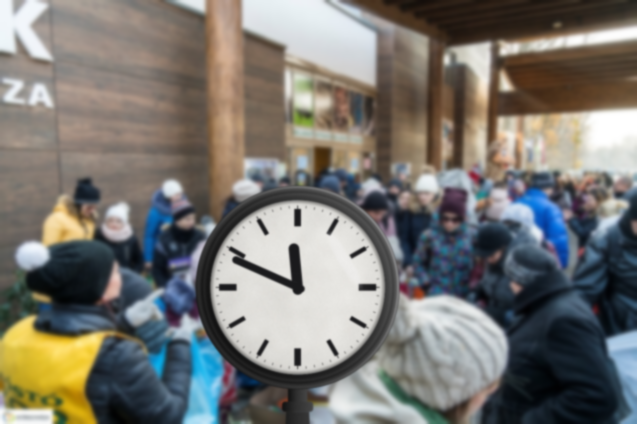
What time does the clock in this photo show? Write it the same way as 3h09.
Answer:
11h49
